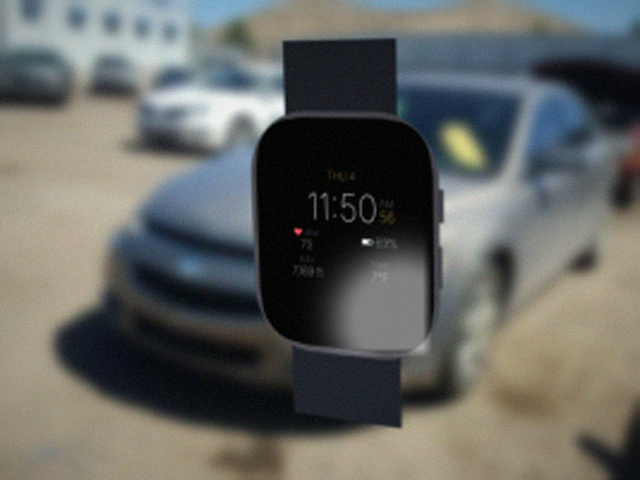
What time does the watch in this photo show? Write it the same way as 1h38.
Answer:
11h50
